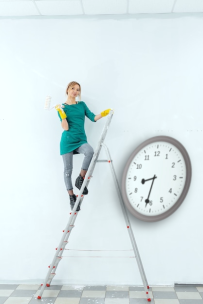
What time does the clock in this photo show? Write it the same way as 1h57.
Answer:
8h32
